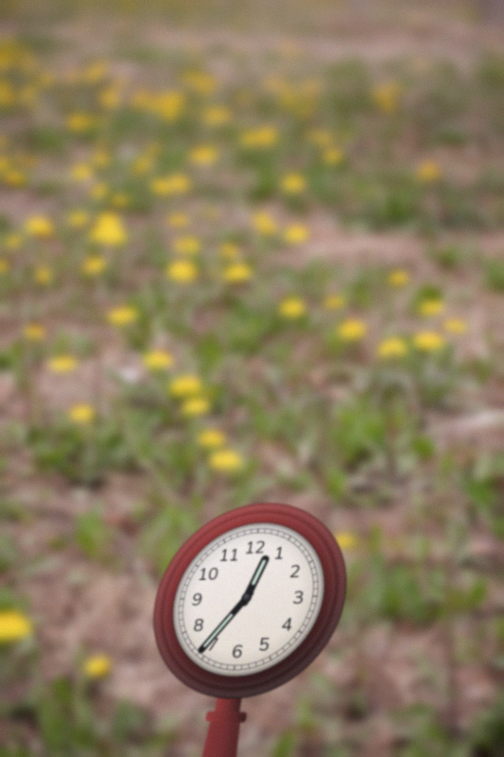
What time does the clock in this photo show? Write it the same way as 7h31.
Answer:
12h36
